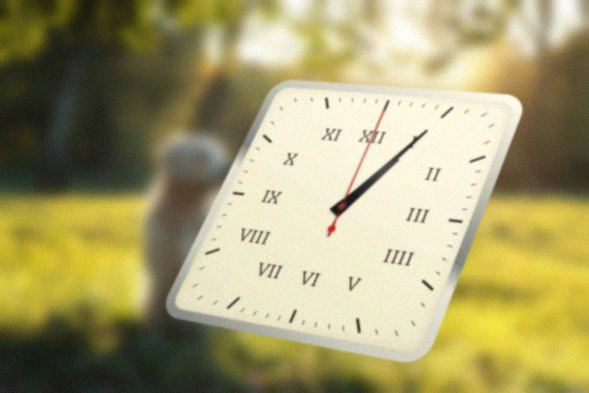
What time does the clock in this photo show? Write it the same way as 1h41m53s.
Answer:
1h05m00s
